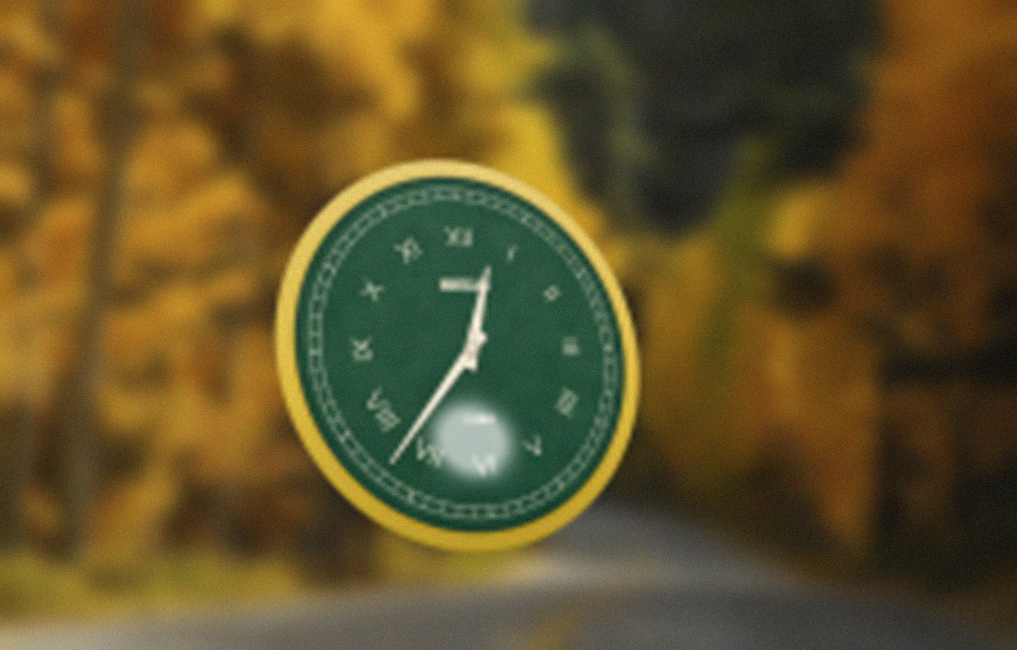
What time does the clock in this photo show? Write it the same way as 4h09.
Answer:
12h37
